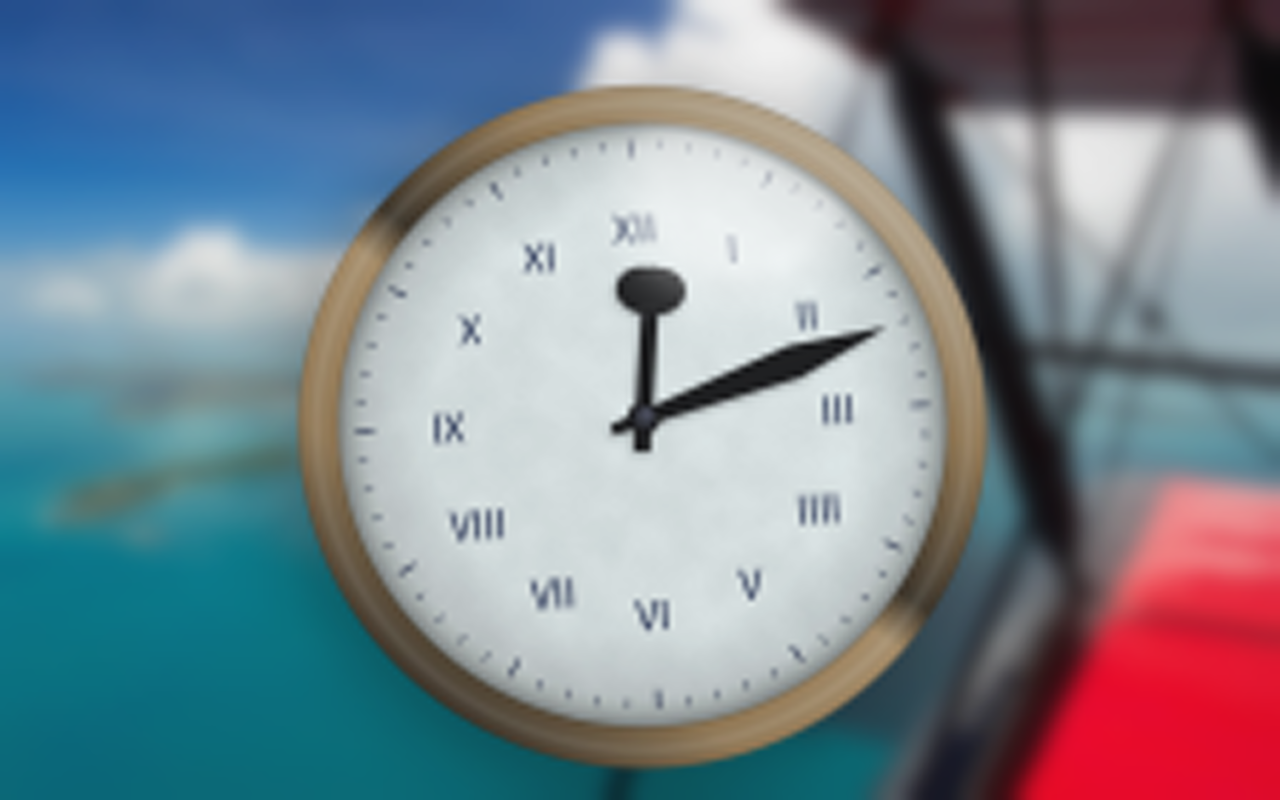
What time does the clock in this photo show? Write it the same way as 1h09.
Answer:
12h12
